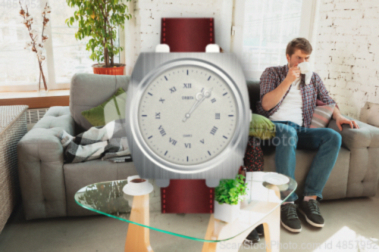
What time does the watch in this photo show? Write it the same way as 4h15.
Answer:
1h07
